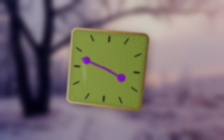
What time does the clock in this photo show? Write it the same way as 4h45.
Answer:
3h48
